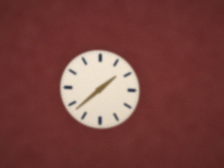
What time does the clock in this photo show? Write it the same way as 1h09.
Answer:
1h38
